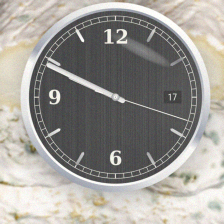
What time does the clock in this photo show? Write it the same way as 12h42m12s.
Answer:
9h49m18s
